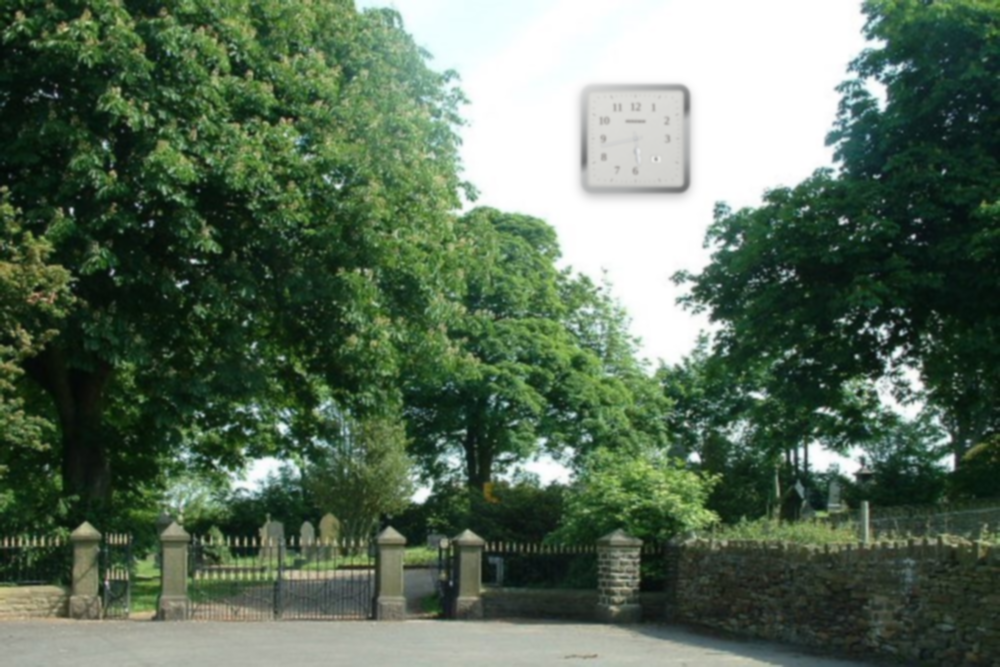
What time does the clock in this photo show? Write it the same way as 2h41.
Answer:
5h43
